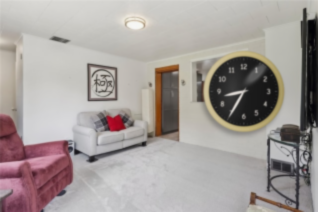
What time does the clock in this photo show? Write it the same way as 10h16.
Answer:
8h35
